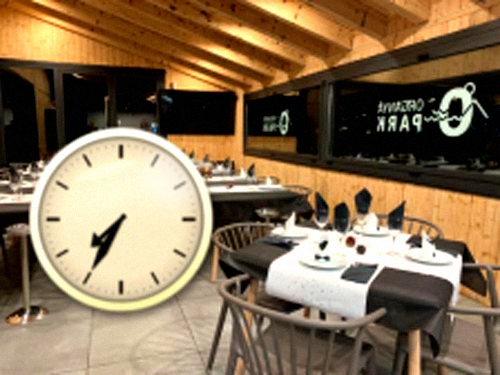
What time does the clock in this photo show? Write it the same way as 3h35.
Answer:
7h35
